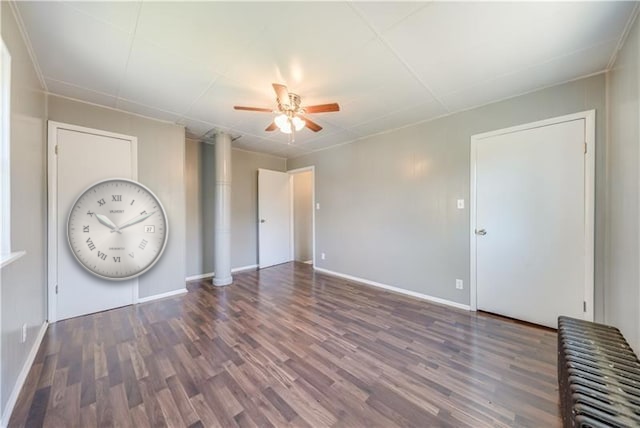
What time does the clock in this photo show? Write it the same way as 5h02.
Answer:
10h11
